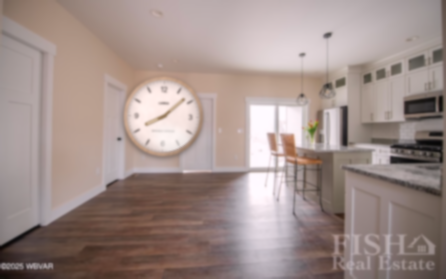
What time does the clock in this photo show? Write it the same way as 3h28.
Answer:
8h08
